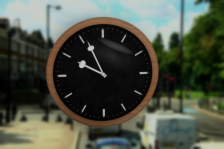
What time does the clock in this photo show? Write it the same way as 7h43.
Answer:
9h56
